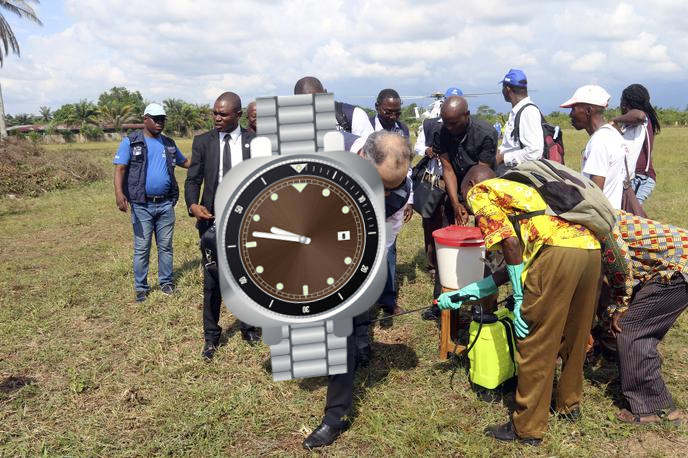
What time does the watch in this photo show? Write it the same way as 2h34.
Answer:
9h47
